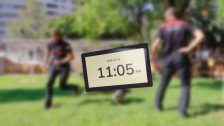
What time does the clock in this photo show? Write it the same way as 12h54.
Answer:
11h05
